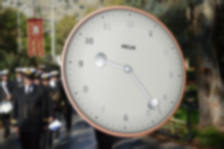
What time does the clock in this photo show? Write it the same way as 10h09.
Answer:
9h23
